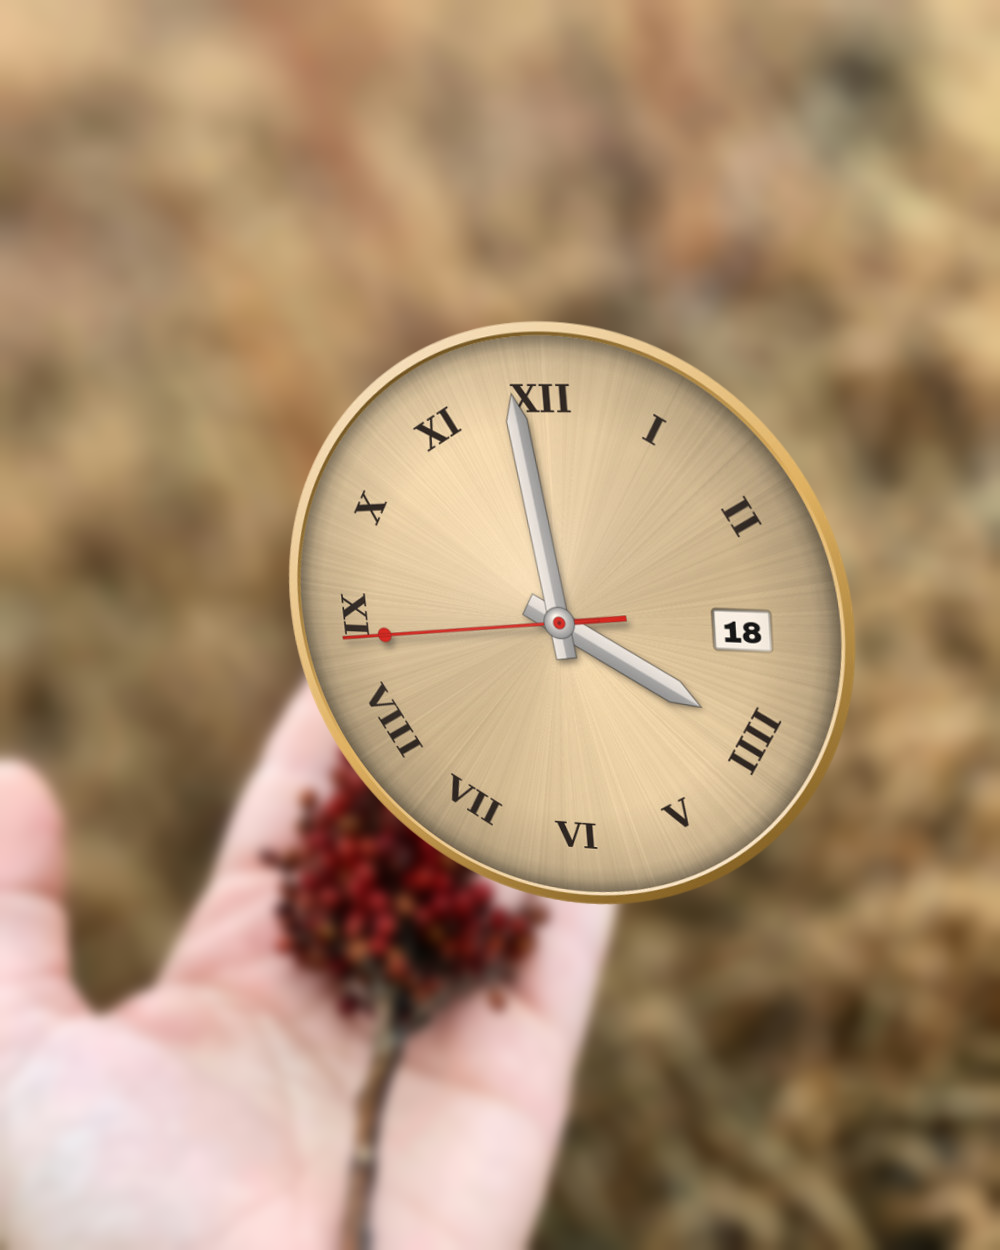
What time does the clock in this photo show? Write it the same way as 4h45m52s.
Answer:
3h58m44s
